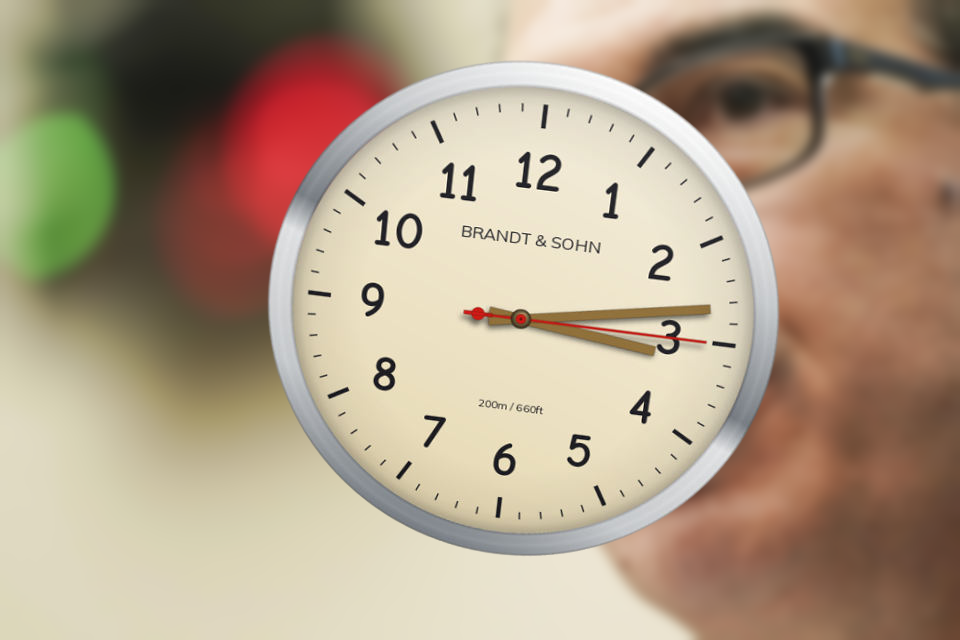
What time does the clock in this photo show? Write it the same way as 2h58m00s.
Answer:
3h13m15s
